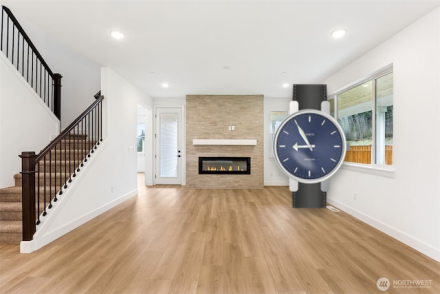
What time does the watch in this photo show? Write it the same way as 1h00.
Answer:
8h55
